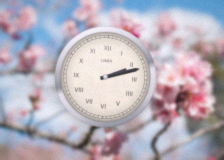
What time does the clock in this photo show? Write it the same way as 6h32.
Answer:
2h12
